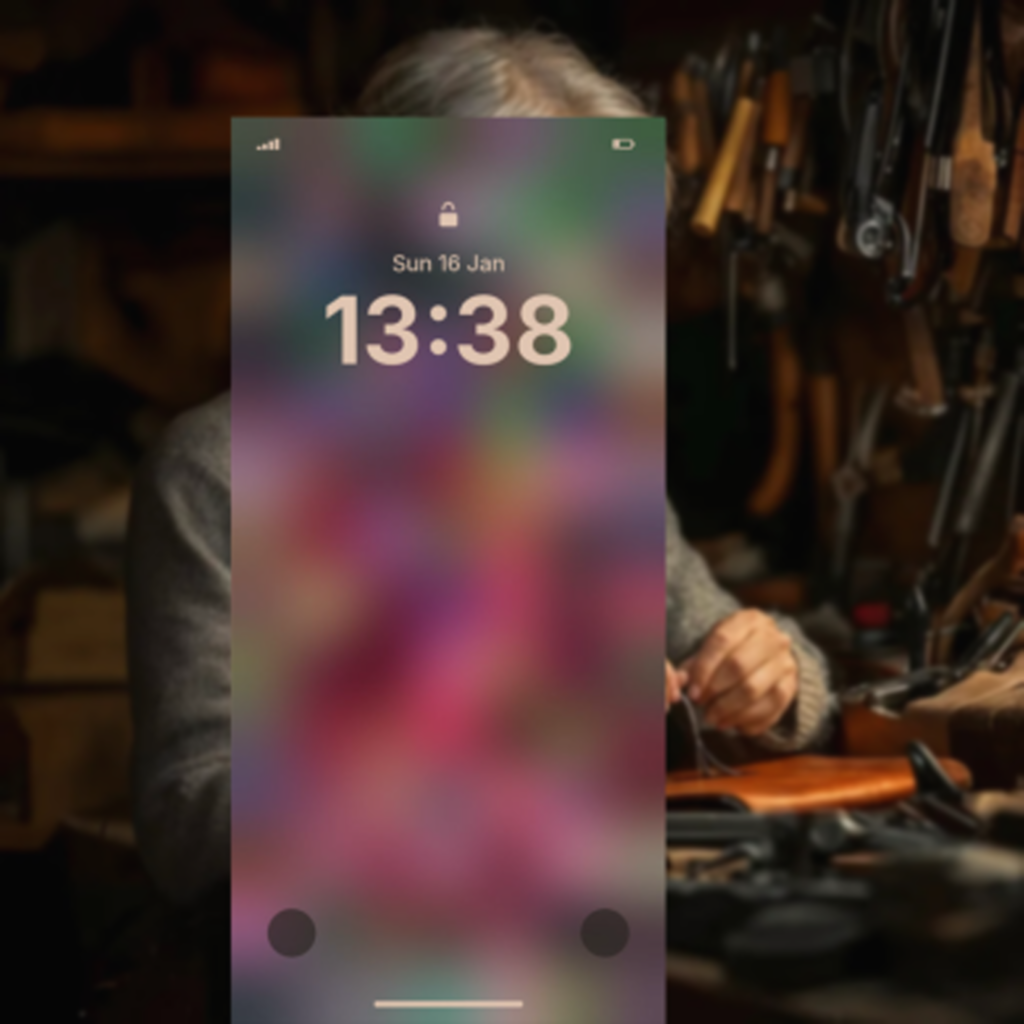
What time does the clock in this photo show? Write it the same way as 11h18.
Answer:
13h38
